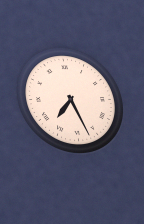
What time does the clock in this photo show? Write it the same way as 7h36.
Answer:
7h27
